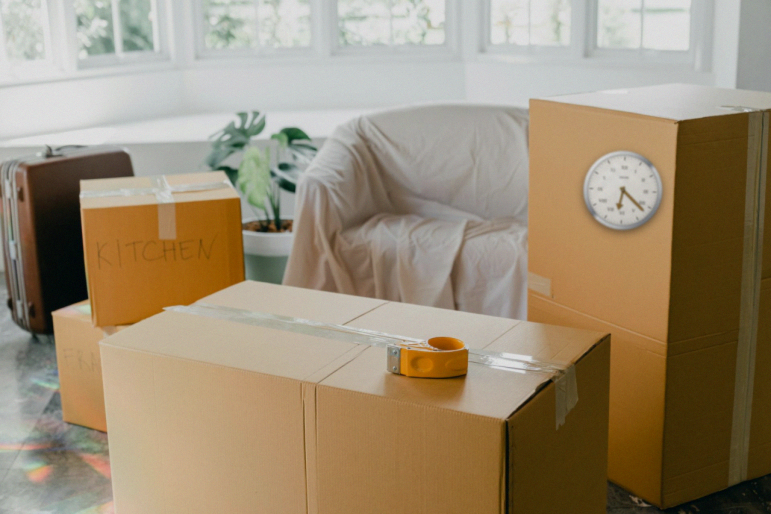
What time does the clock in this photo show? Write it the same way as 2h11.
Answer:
6h22
